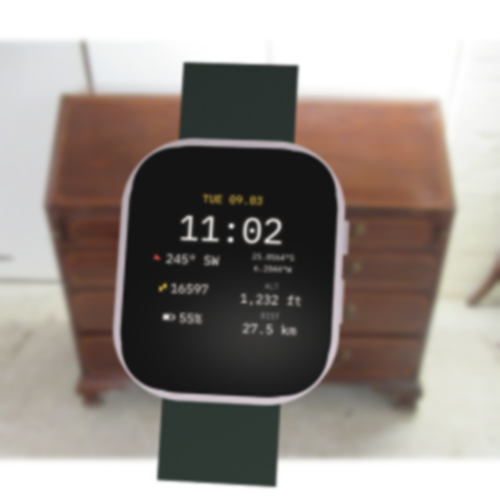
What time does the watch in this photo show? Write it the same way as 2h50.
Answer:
11h02
